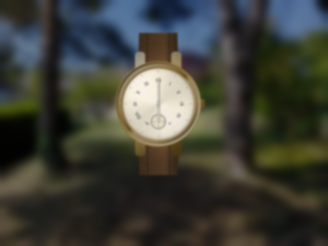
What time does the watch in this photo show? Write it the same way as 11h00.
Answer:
6h00
